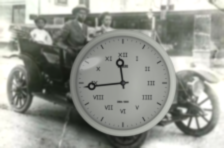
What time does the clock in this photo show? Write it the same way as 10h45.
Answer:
11h44
